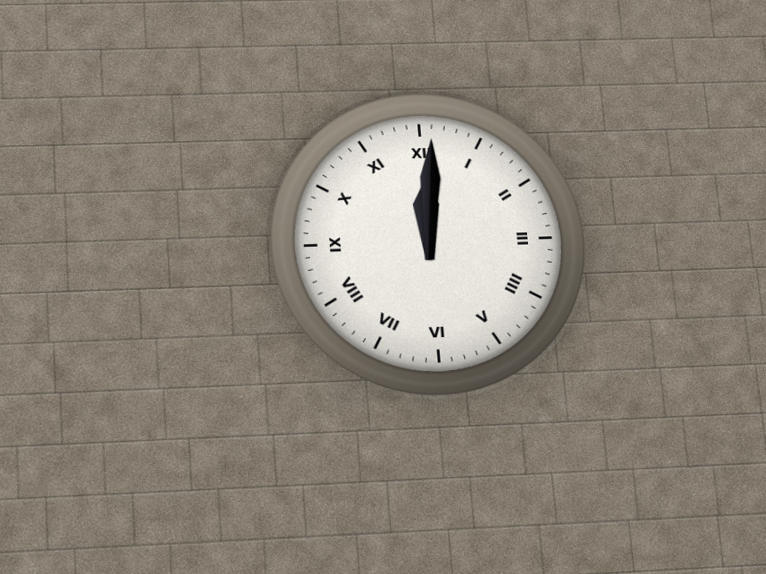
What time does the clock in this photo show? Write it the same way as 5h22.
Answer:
12h01
